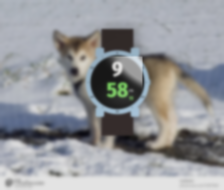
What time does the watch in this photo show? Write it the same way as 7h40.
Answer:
9h58
